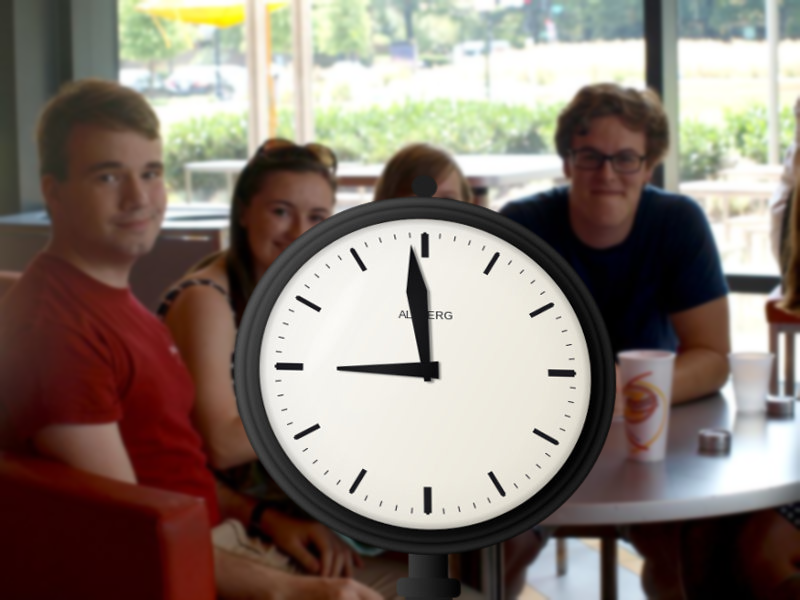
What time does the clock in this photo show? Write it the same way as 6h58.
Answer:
8h59
